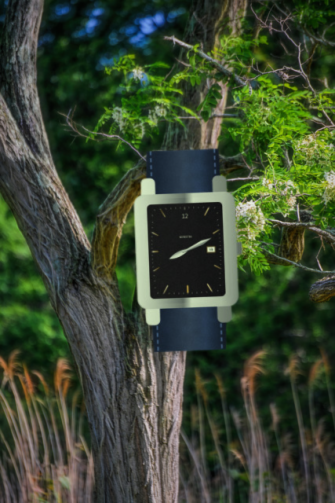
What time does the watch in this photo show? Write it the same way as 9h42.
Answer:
8h11
